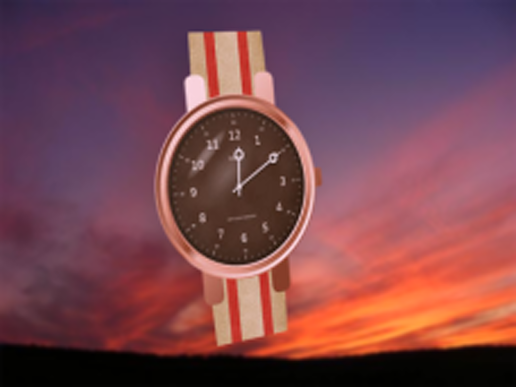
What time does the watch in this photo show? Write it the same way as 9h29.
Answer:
12h10
